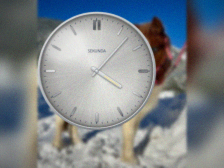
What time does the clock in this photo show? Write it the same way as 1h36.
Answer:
4h07
